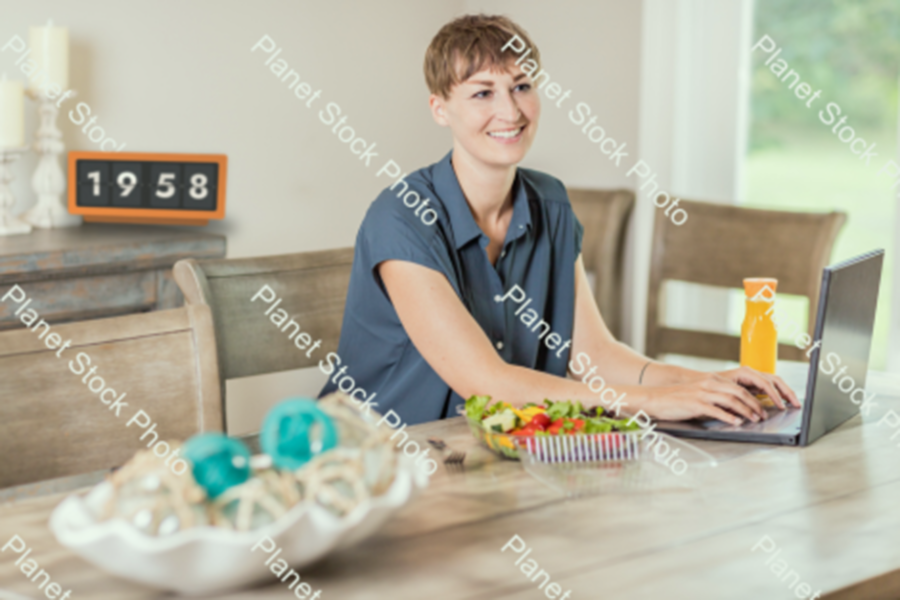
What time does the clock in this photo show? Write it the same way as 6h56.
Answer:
19h58
